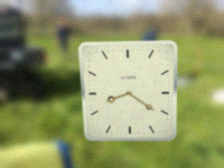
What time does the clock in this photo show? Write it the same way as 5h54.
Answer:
8h21
